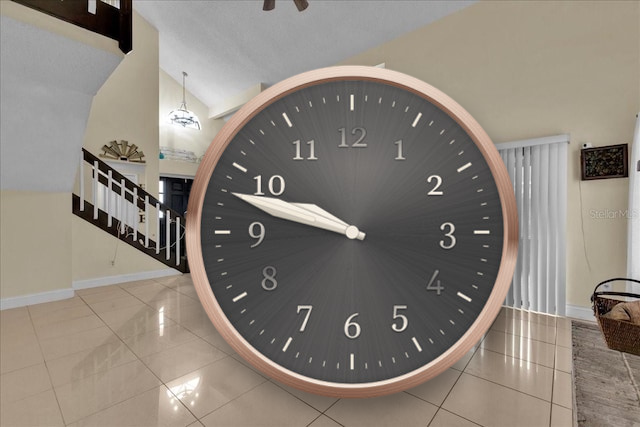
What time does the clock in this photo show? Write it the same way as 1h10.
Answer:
9h48
